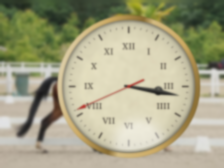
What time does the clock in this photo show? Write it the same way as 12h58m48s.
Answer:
3h16m41s
